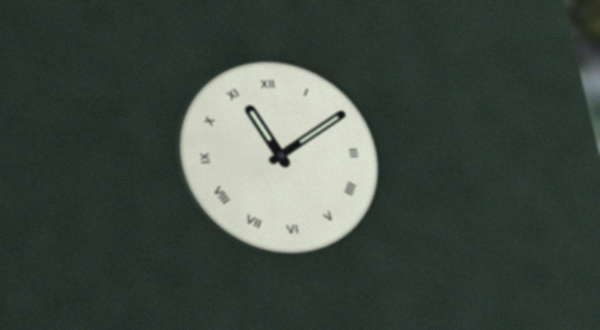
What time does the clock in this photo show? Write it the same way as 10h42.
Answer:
11h10
